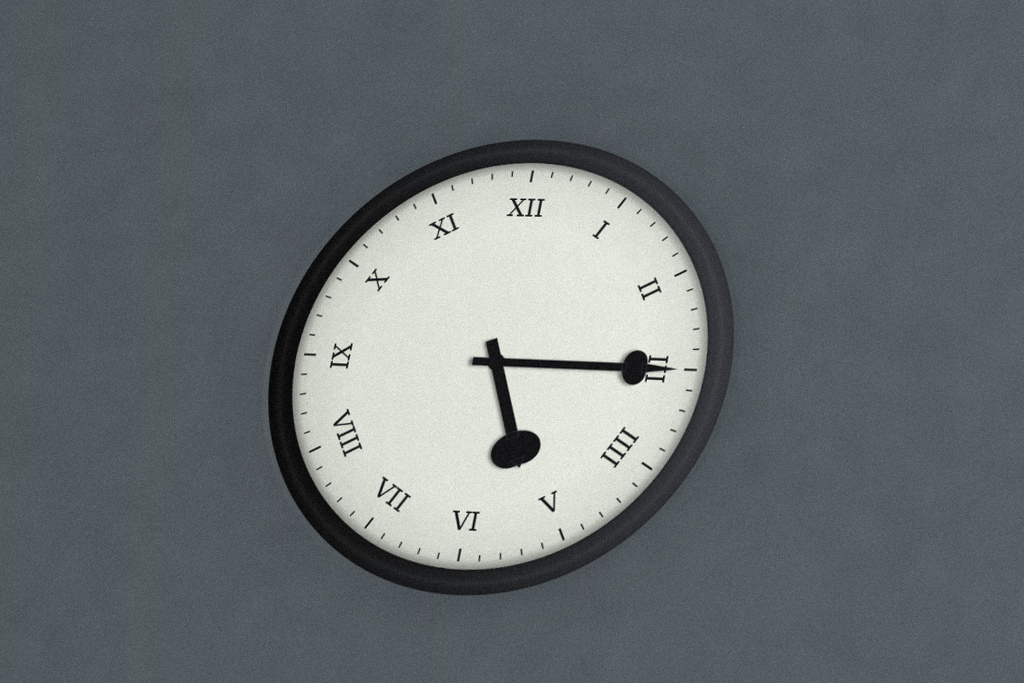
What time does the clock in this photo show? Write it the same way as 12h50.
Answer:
5h15
